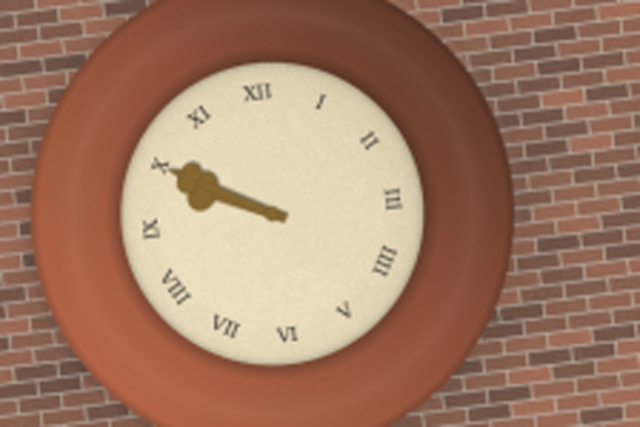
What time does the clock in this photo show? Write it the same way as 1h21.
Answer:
9h50
